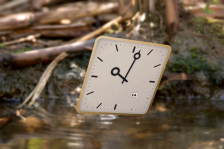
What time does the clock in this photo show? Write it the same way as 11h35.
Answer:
10h02
